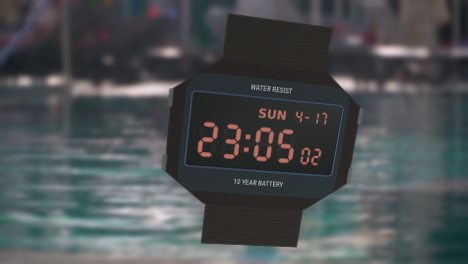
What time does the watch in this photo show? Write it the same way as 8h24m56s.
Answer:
23h05m02s
